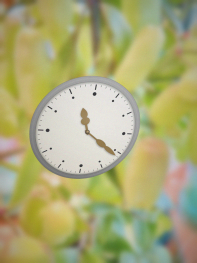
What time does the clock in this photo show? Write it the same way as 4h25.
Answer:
11h21
